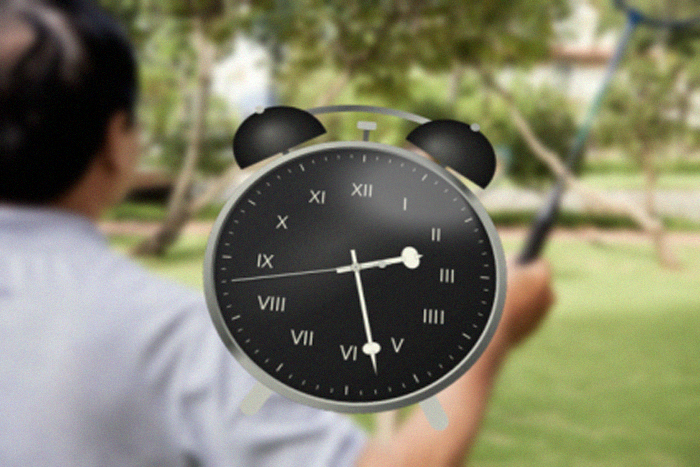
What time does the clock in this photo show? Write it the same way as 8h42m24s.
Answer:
2h27m43s
